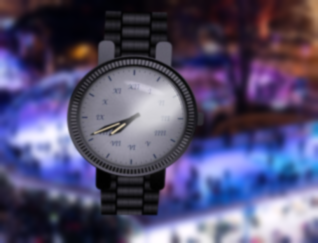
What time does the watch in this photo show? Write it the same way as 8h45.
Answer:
7h41
